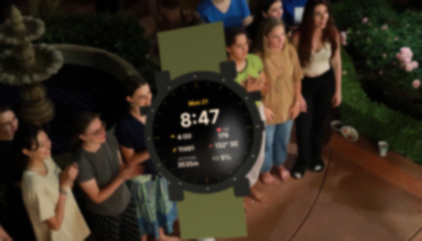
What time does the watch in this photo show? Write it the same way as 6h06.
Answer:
8h47
